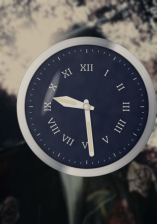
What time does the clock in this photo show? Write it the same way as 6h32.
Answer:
9h29
